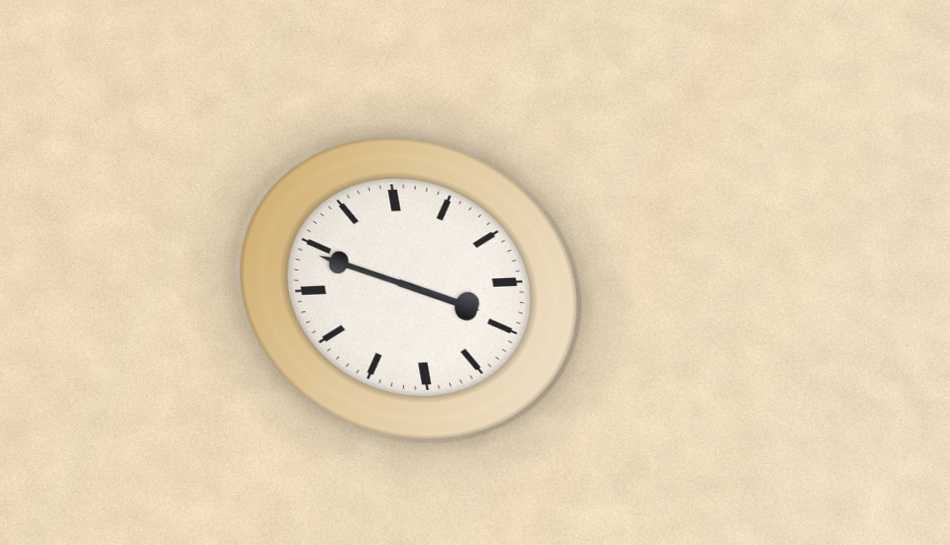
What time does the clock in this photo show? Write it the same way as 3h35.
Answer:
3h49
